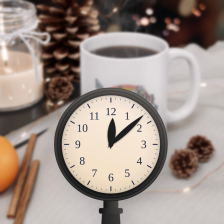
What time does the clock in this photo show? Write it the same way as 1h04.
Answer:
12h08
